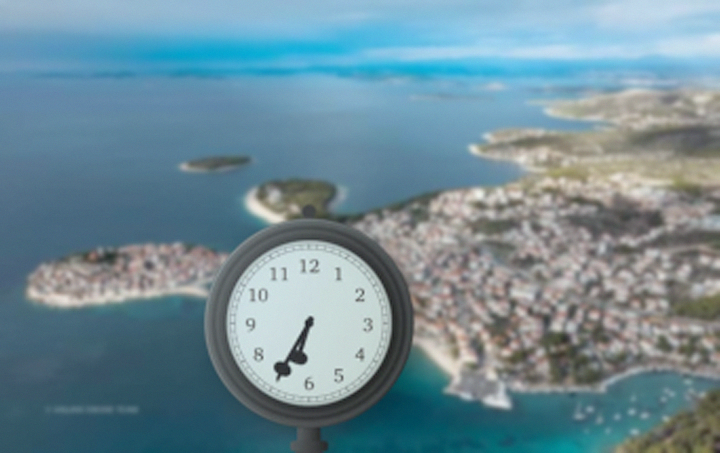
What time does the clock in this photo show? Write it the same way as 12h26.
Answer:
6h35
